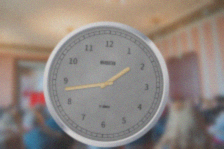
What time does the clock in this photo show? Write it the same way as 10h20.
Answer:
1h43
